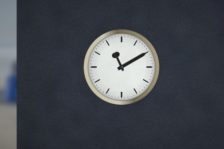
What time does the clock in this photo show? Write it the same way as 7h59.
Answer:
11h10
